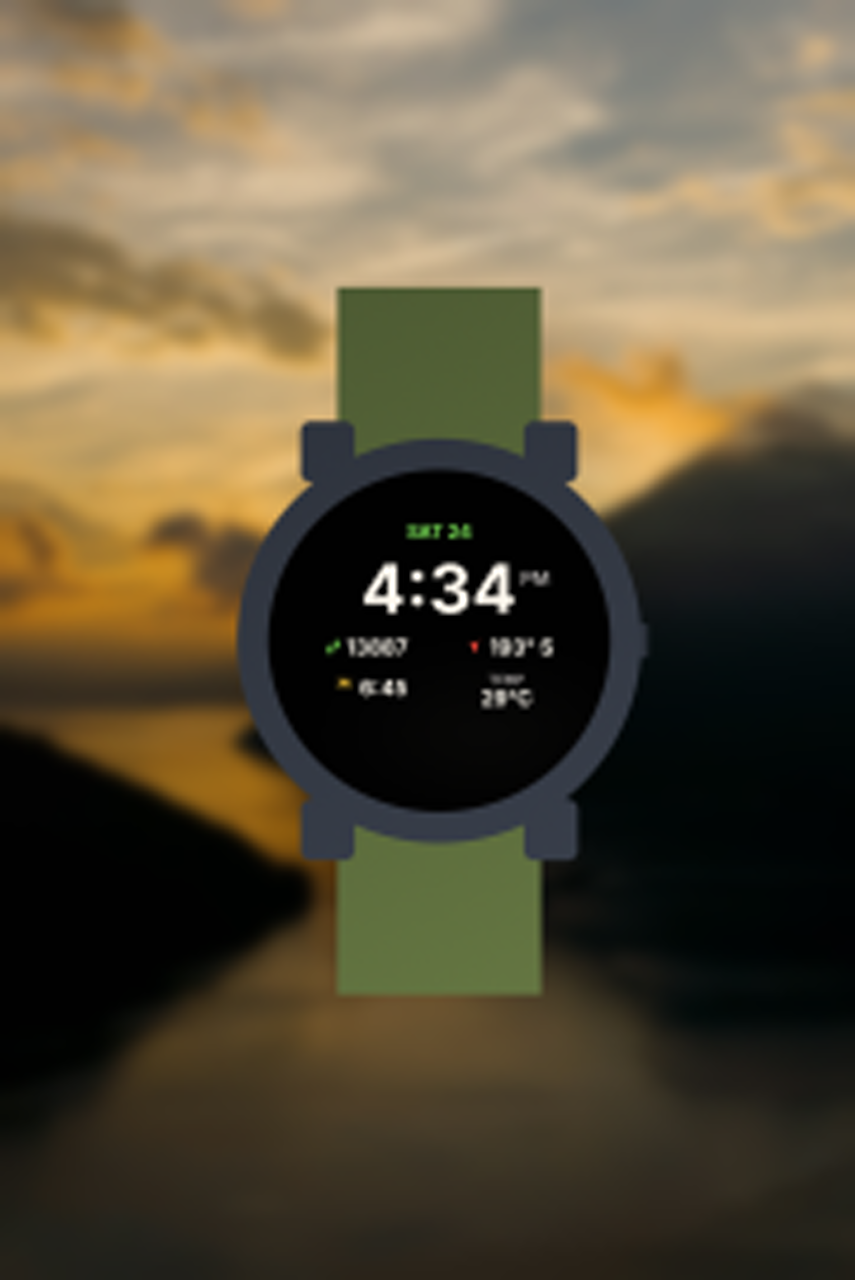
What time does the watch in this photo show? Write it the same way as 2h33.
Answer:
4h34
